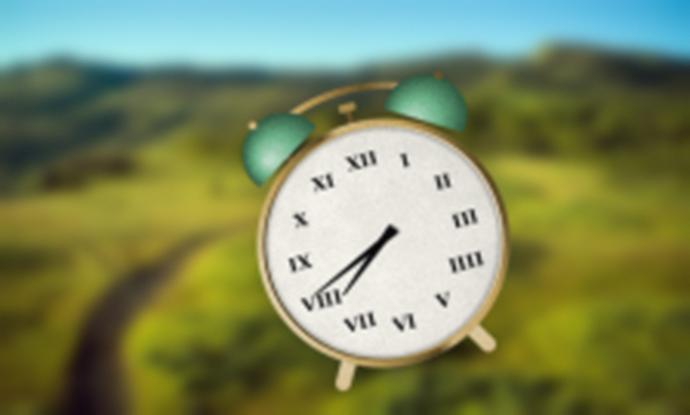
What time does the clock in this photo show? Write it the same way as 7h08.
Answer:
7h41
